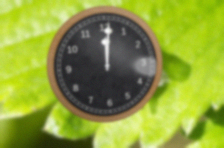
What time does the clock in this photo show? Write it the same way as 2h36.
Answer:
12h01
